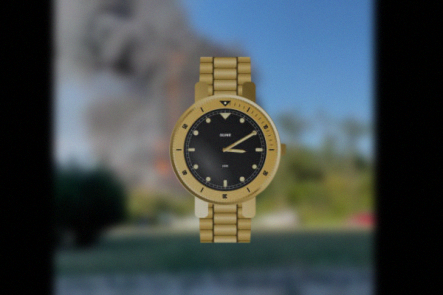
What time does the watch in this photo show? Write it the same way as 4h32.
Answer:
3h10
